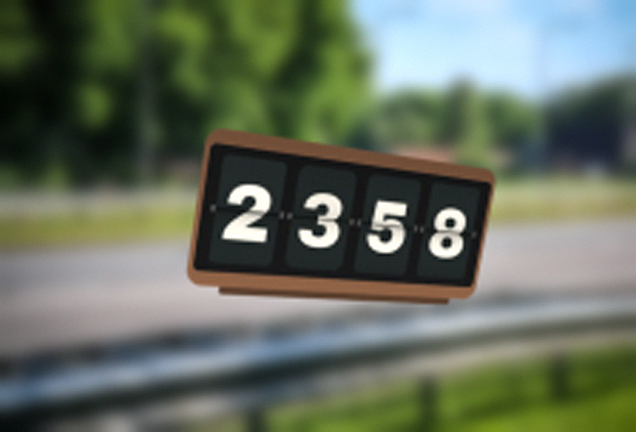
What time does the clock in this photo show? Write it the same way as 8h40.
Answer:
23h58
